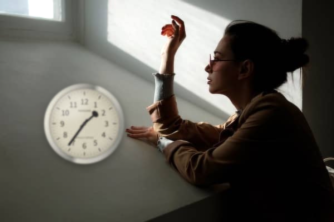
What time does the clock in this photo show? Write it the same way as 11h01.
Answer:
1h36
